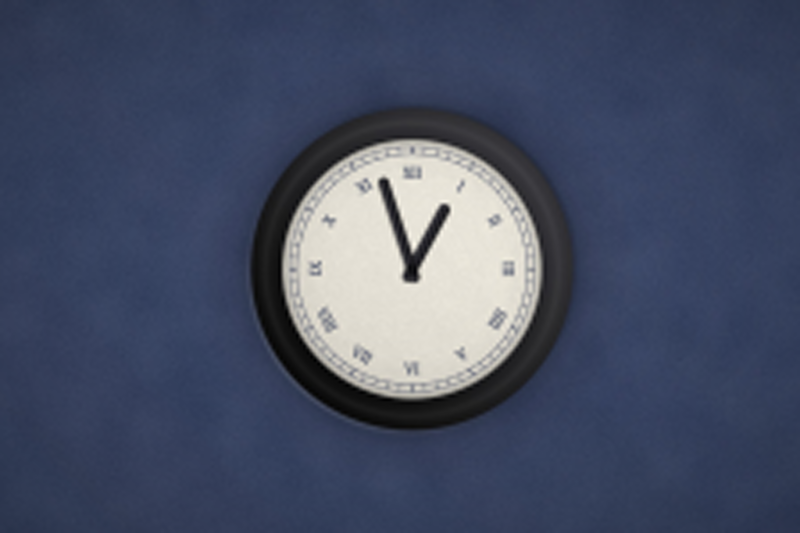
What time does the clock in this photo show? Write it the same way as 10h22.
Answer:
12h57
